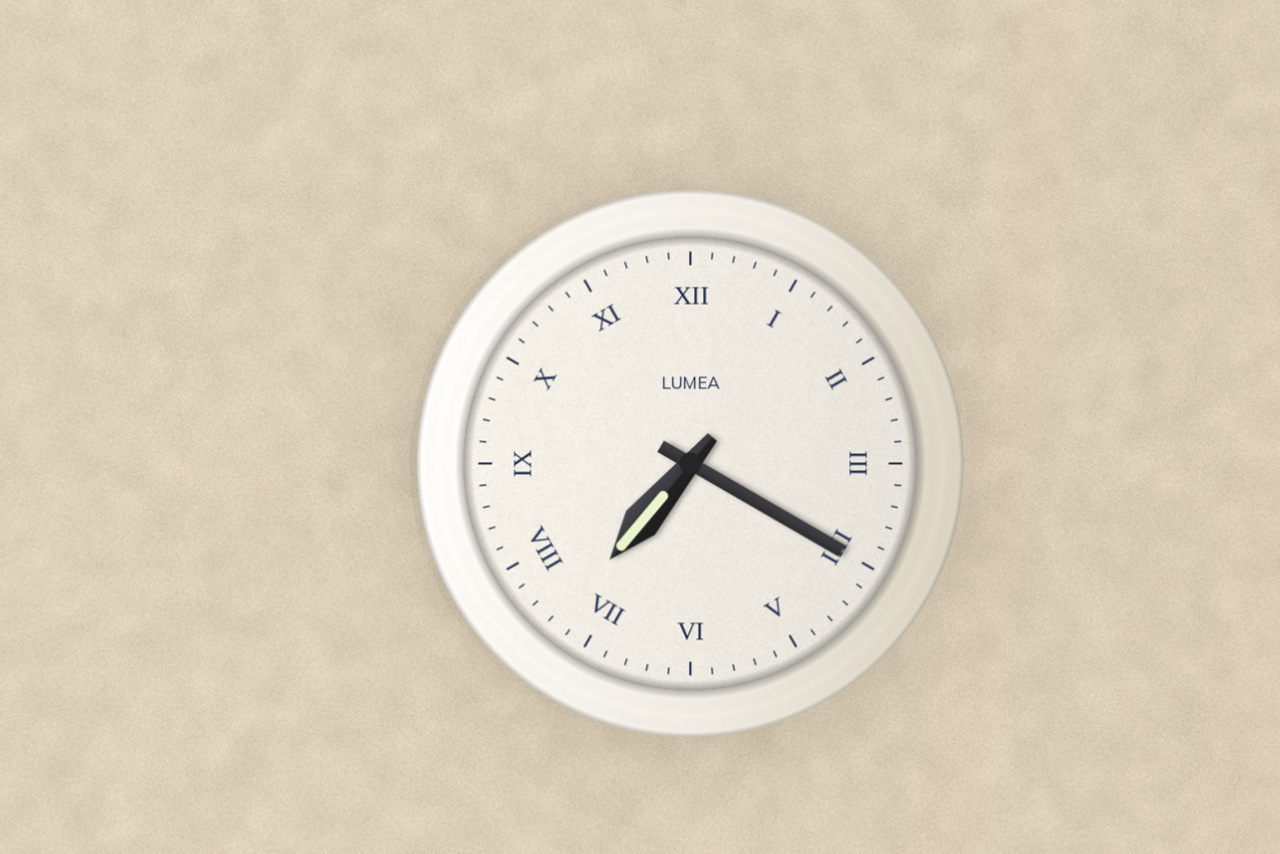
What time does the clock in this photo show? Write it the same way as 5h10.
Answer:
7h20
